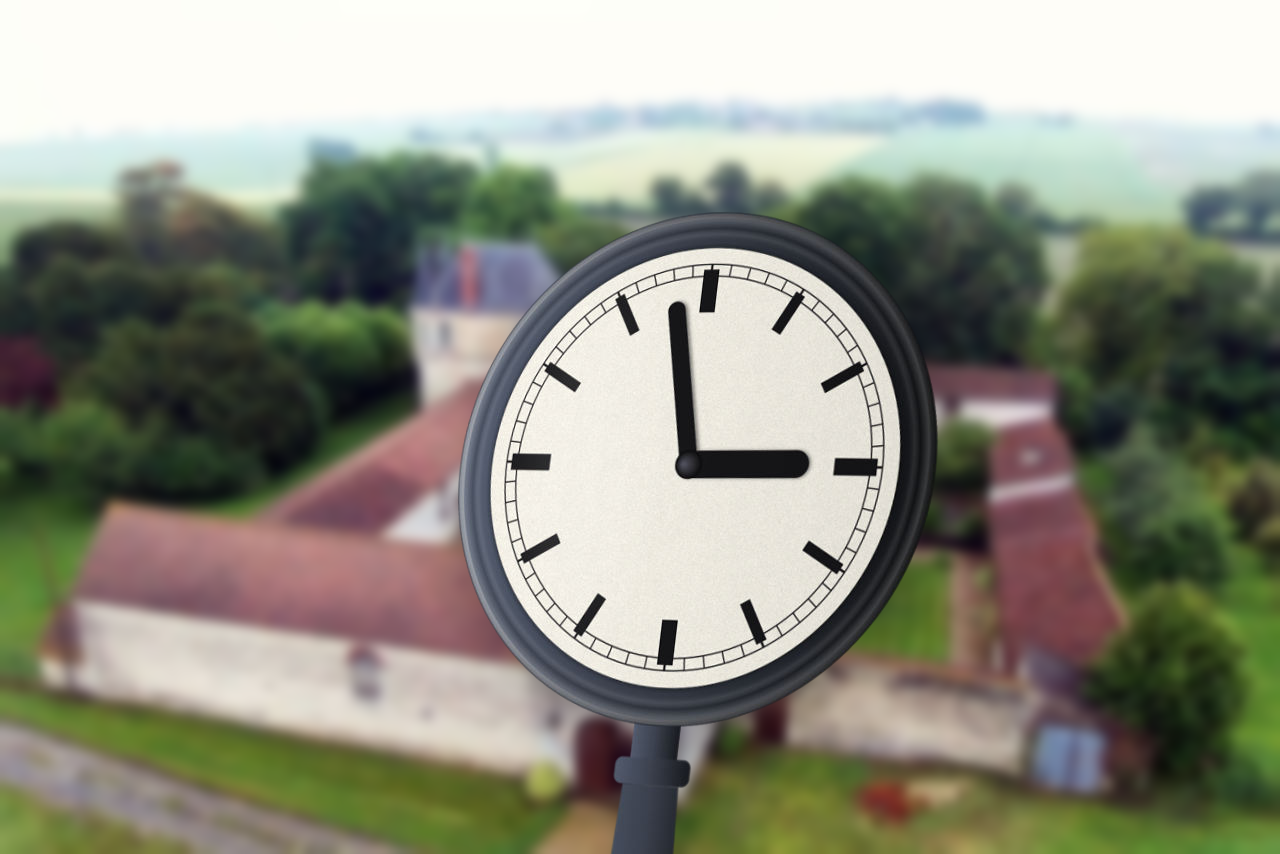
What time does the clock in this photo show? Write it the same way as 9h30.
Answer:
2h58
